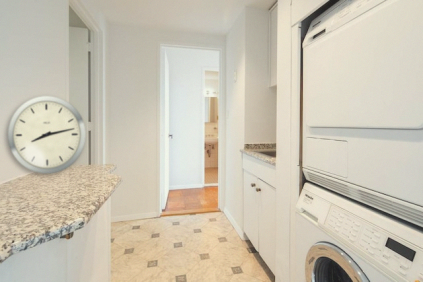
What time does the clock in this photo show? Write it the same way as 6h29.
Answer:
8h13
